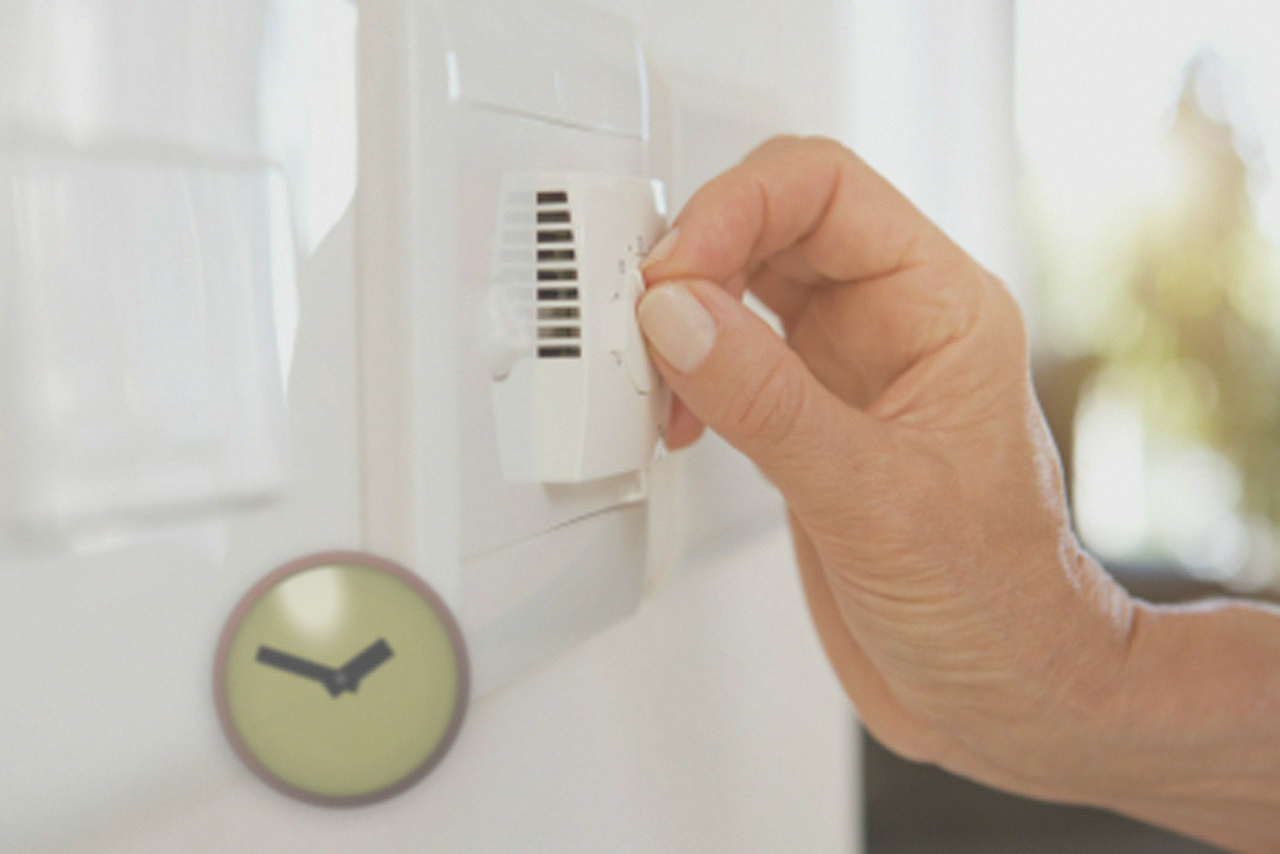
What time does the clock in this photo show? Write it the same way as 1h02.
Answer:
1h48
